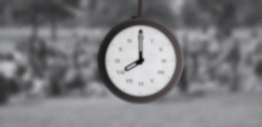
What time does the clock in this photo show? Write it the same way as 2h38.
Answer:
8h00
